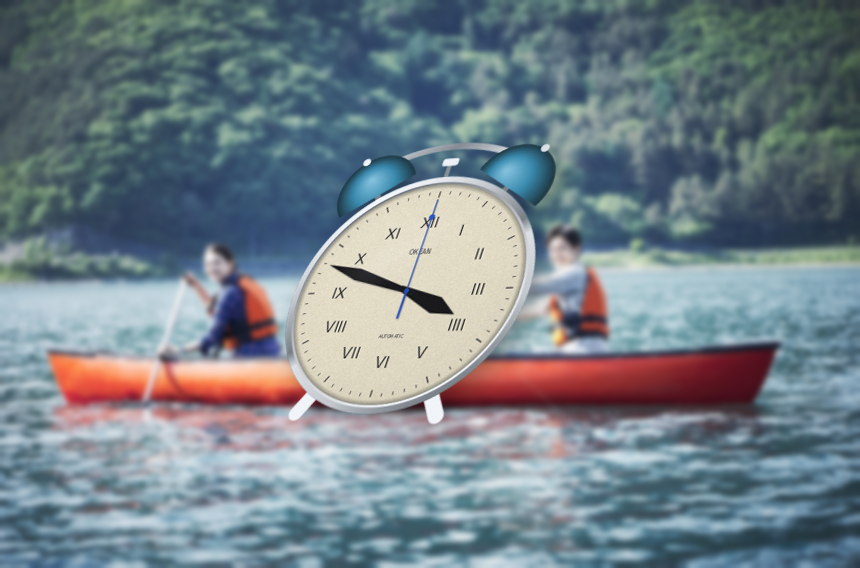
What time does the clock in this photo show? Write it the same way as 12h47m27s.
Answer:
3h48m00s
